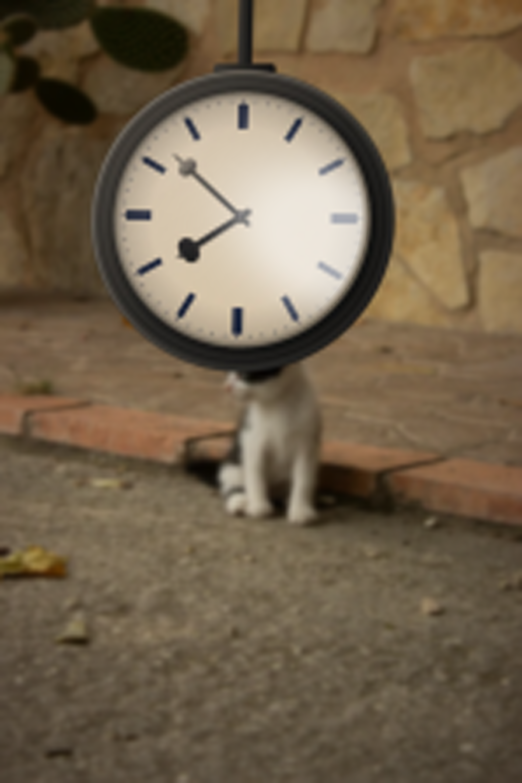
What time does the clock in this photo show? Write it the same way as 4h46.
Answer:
7h52
